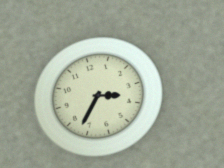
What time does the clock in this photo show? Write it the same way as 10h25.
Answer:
3h37
